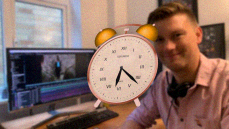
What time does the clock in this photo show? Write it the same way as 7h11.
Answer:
6h22
